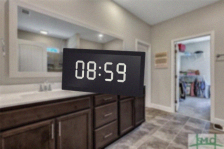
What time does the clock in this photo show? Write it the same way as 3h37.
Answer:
8h59
